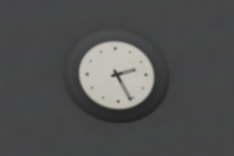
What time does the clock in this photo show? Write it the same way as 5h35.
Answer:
2h26
